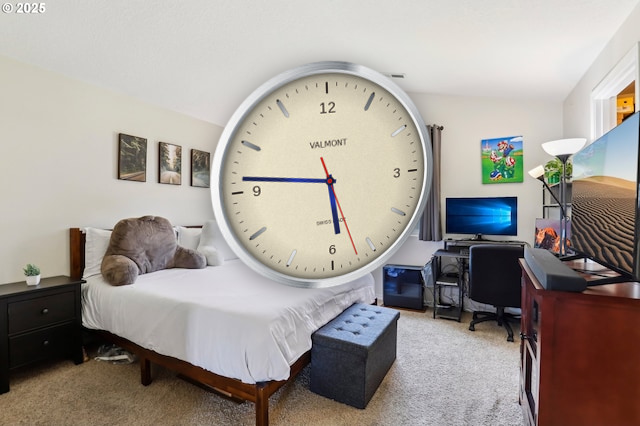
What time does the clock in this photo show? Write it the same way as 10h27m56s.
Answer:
5h46m27s
